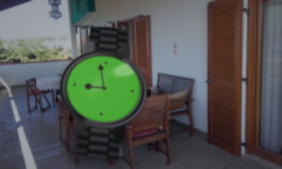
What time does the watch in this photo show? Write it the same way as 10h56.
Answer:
8h58
